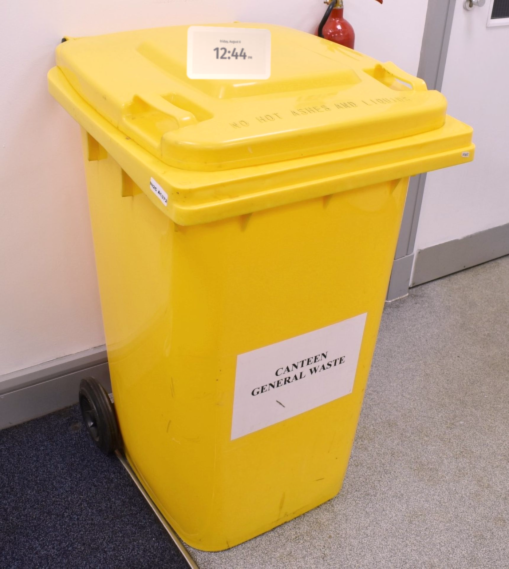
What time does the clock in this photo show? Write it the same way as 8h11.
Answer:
12h44
